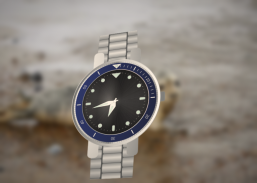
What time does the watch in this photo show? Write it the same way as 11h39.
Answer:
6h43
